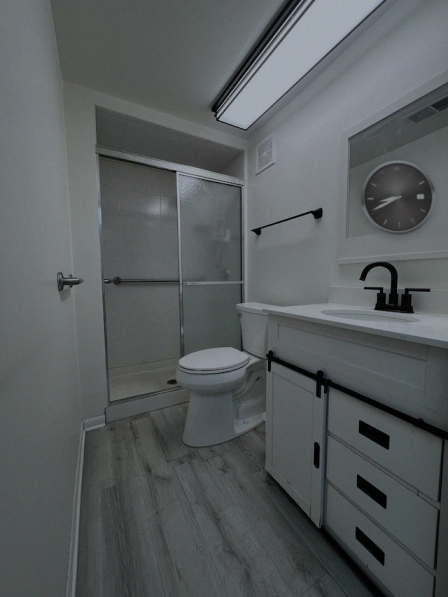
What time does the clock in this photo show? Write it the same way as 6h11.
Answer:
8h41
